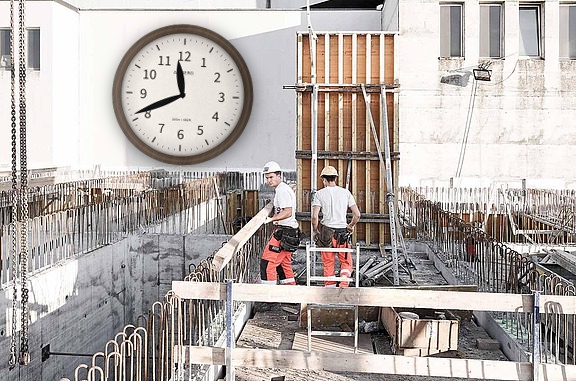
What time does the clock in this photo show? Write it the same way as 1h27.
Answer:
11h41
